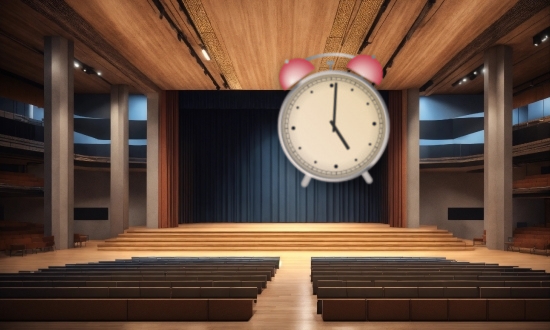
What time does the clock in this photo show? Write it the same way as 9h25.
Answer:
5h01
